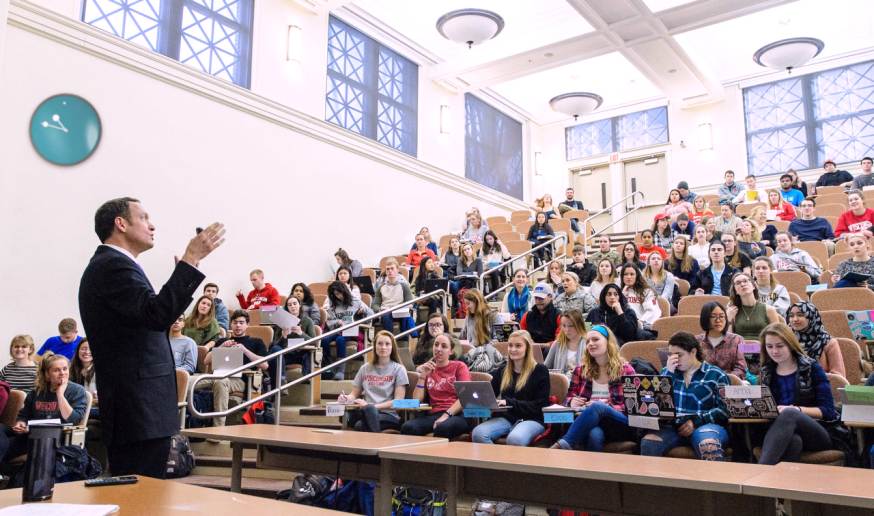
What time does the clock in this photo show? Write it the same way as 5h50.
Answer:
10h48
